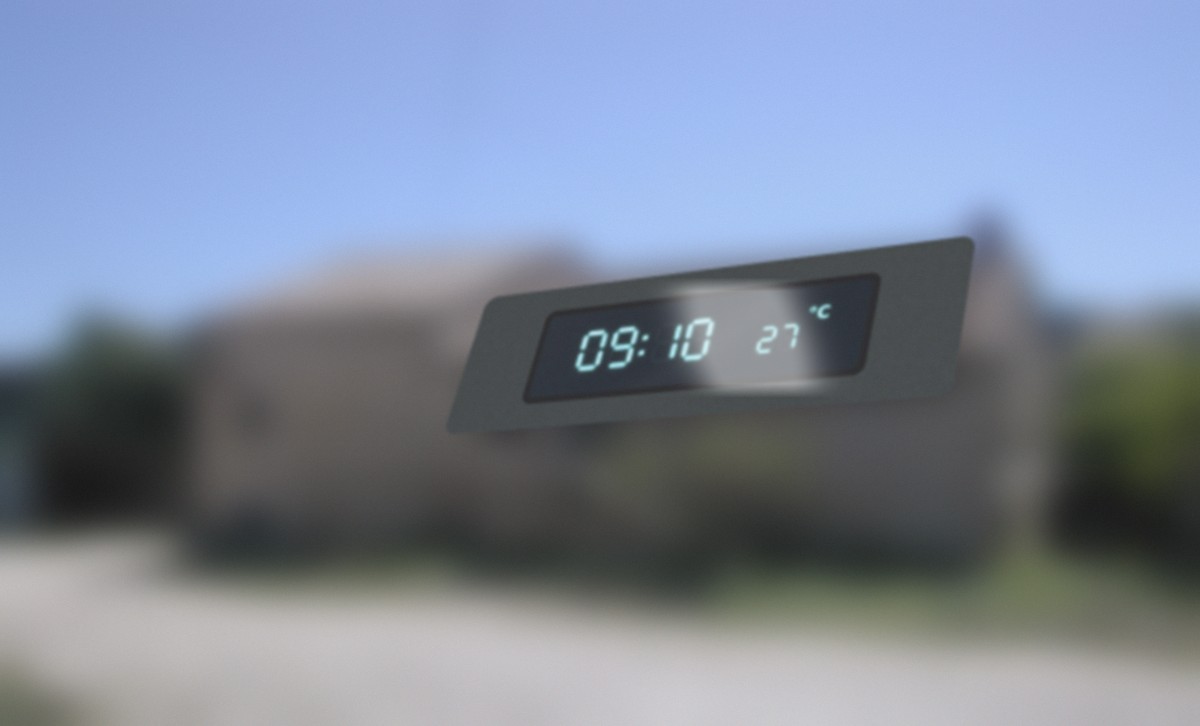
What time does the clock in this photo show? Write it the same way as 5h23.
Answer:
9h10
